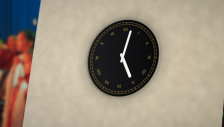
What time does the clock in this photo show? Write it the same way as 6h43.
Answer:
5h02
